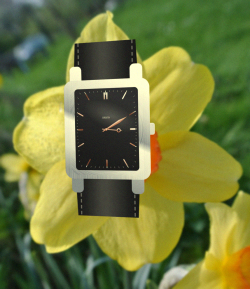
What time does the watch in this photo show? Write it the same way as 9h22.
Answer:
3h10
